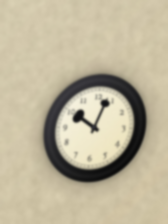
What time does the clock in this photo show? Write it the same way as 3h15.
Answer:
10h03
